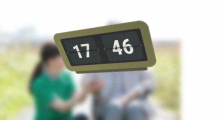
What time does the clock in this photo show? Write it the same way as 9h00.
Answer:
17h46
